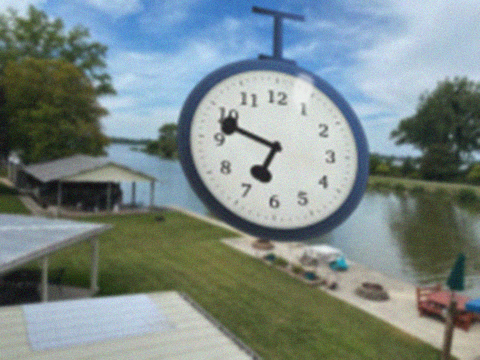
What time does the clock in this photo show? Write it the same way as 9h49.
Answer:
6h48
